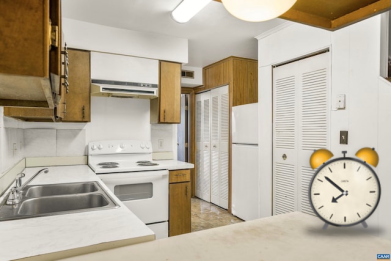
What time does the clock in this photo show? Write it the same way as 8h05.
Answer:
7h52
